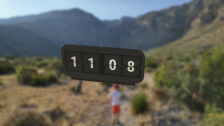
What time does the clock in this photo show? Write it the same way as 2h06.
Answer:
11h08
